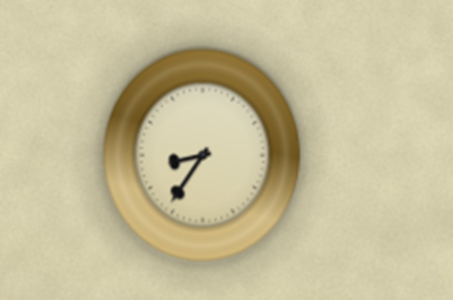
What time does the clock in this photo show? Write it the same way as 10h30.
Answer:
8h36
